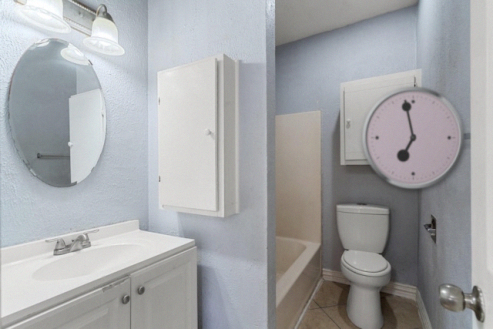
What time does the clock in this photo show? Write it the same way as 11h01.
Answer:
6h58
